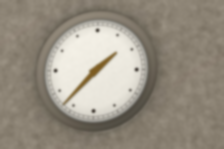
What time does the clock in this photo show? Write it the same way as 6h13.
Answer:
1h37
